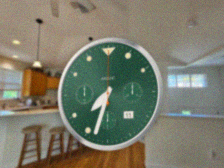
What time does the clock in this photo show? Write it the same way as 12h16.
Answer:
7h33
